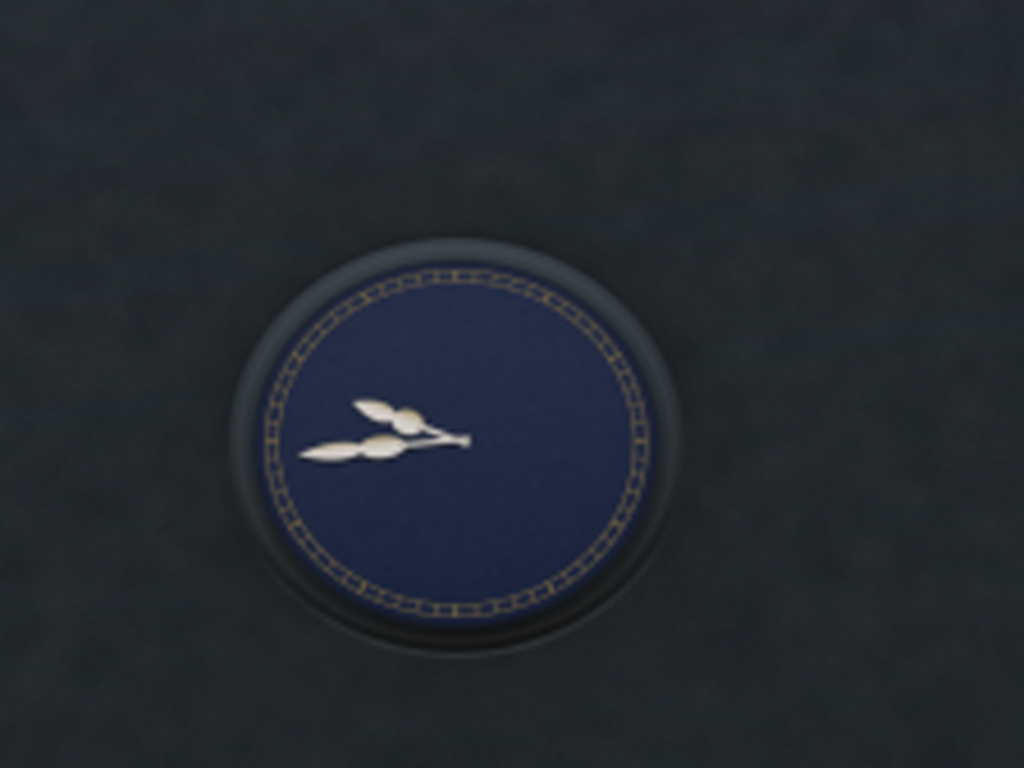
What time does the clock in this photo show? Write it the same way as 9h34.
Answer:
9h44
